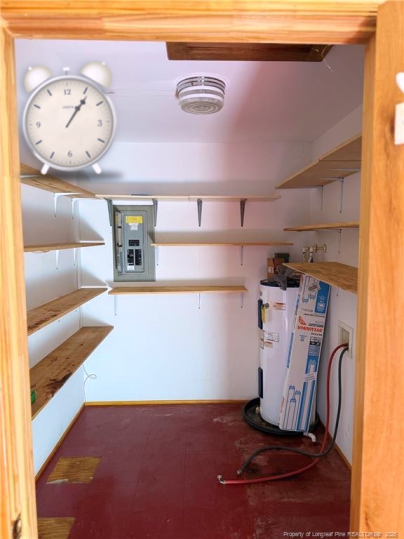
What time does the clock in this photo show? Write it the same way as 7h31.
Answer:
1h06
